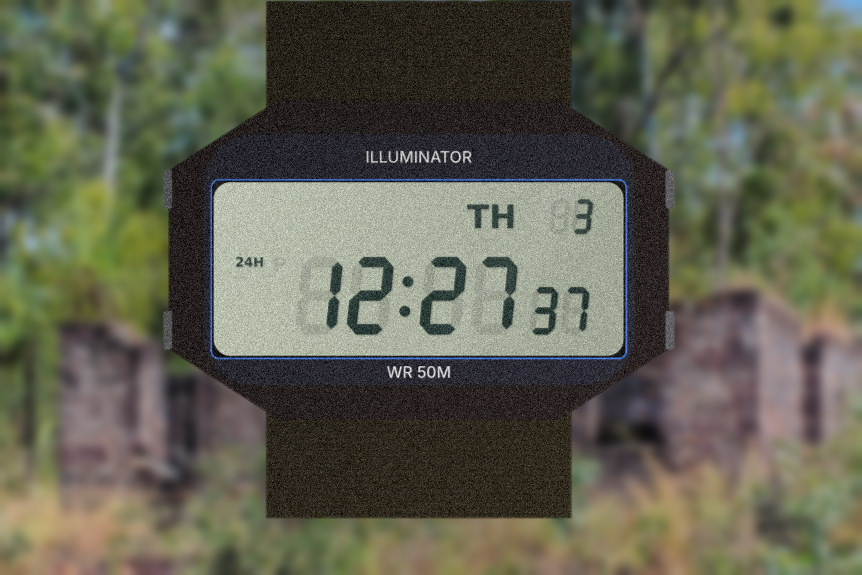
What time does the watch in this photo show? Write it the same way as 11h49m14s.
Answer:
12h27m37s
